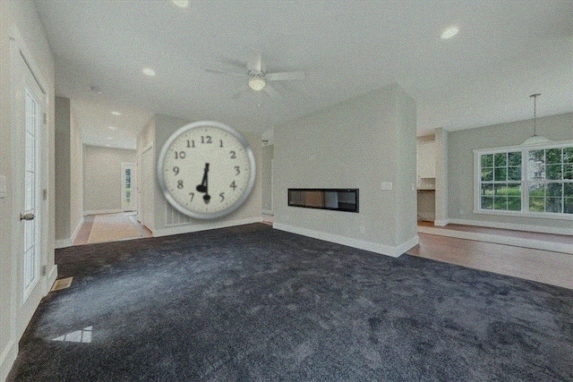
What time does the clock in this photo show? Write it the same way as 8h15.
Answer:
6h30
